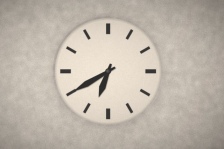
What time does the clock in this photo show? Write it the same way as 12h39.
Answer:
6h40
